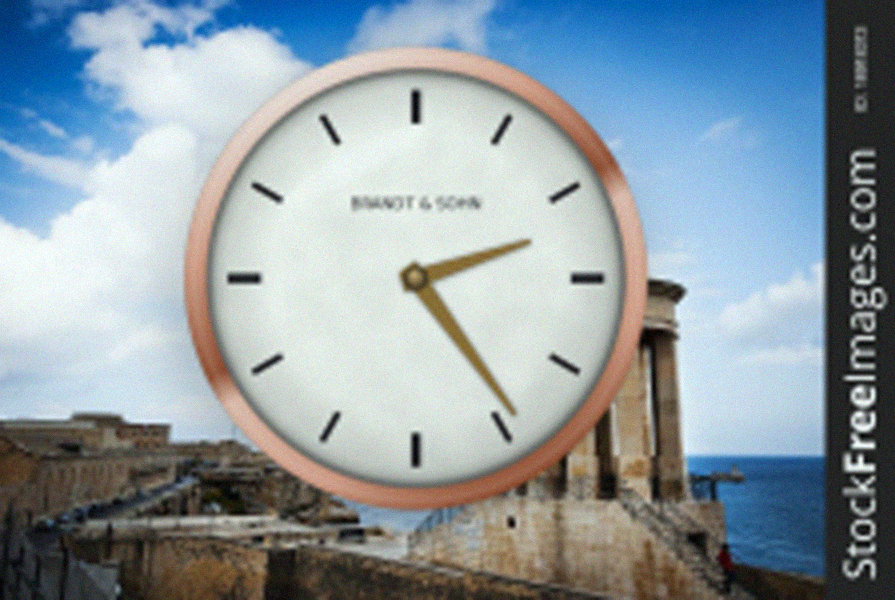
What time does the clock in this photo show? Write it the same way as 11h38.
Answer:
2h24
